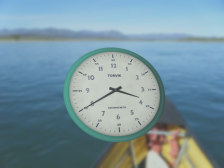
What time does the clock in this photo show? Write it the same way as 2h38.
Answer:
3h40
